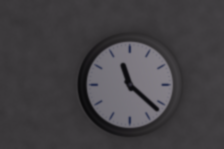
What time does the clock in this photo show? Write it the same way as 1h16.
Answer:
11h22
